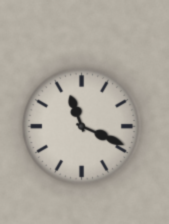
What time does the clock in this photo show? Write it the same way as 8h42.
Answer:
11h19
